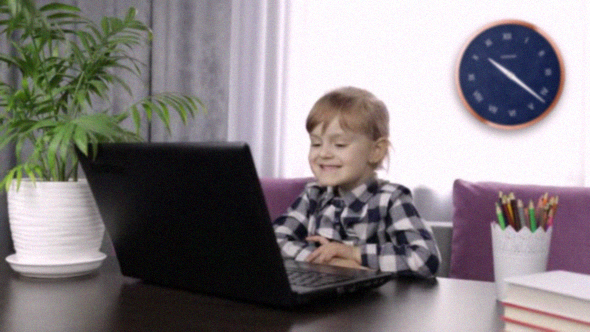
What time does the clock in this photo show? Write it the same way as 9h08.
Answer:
10h22
